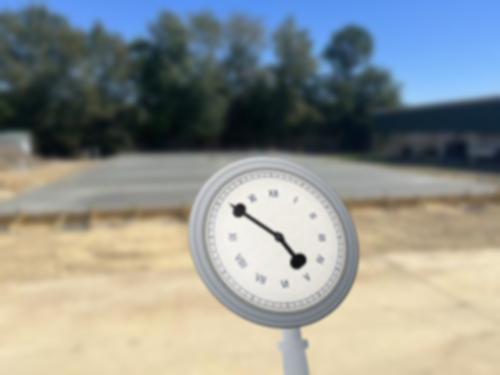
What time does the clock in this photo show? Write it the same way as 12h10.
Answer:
4h51
